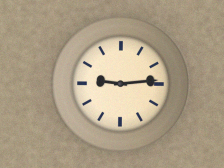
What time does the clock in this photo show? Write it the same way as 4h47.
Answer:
9h14
